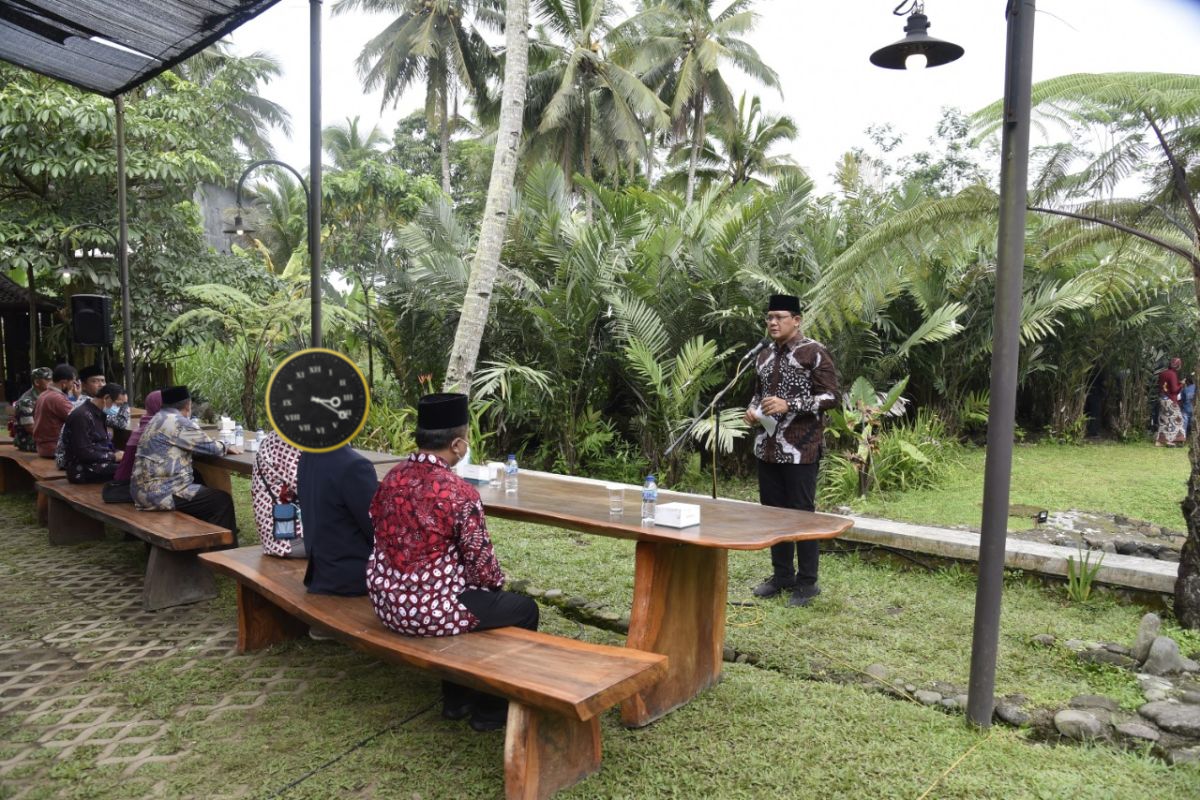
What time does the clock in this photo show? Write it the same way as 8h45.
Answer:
3h21
